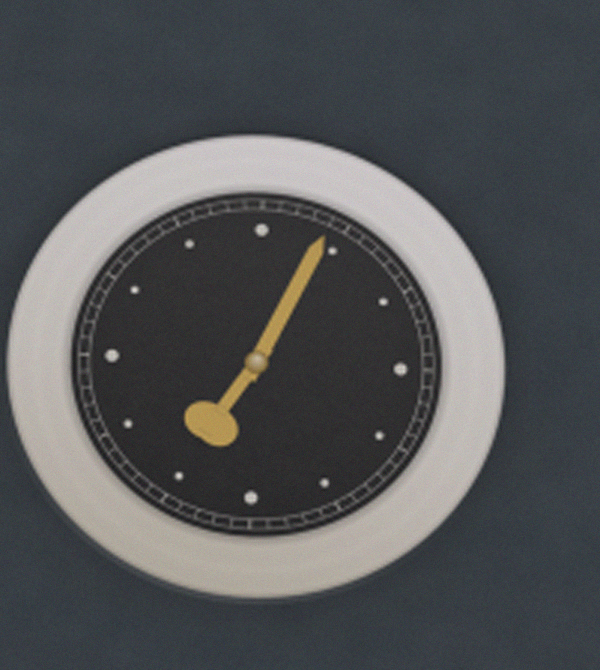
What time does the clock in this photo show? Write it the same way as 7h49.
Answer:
7h04
